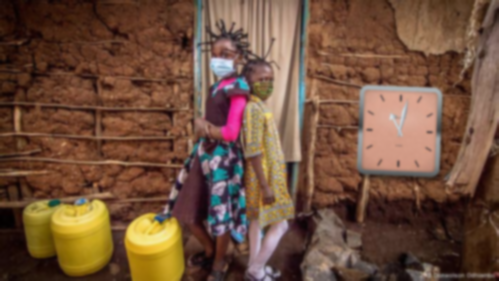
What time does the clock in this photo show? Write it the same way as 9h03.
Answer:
11h02
